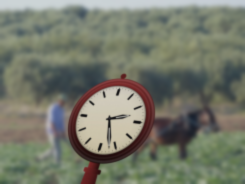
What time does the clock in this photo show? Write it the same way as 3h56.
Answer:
2h27
